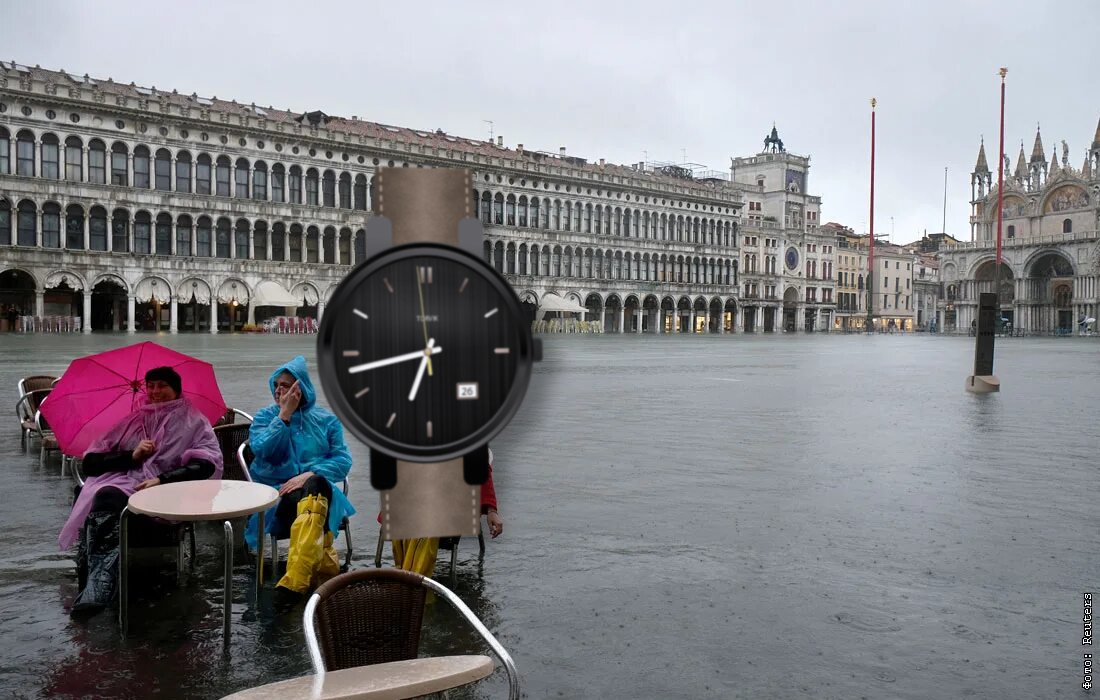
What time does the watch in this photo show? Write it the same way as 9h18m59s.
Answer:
6h42m59s
